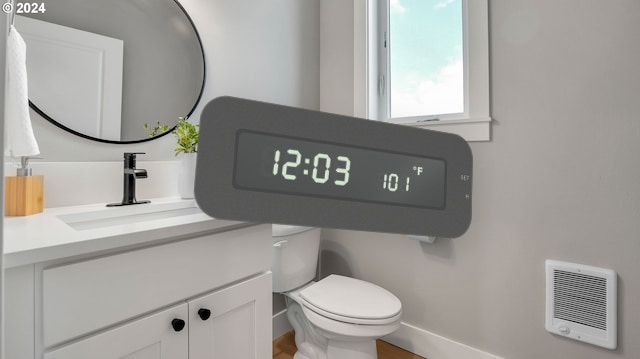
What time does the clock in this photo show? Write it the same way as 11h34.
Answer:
12h03
